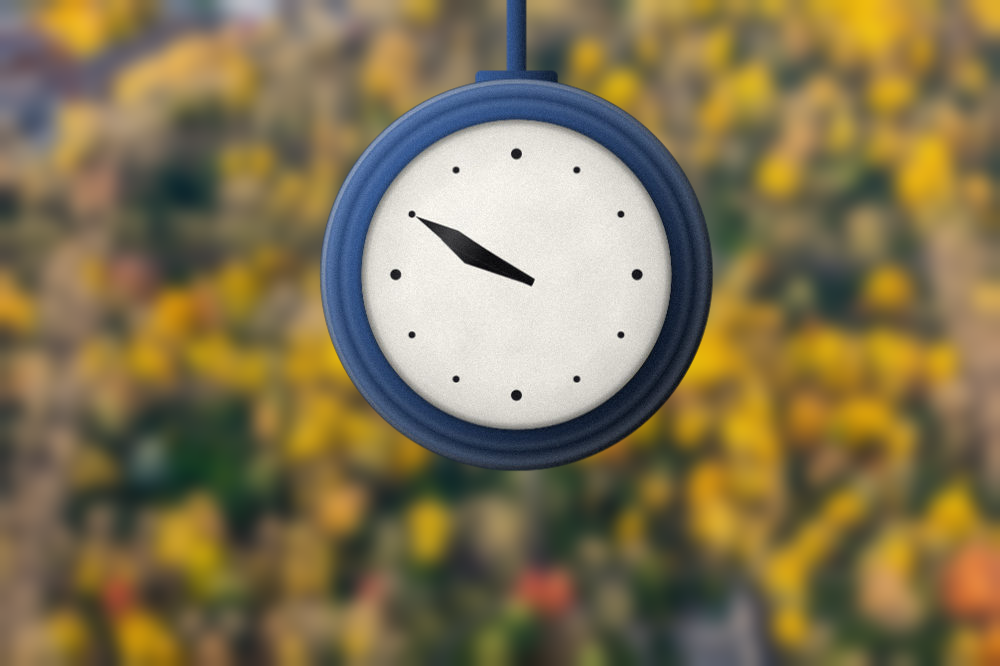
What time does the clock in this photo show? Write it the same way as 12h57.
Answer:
9h50
